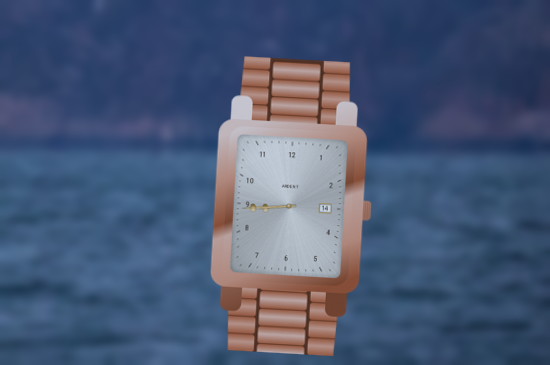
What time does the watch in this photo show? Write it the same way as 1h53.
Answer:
8h44
